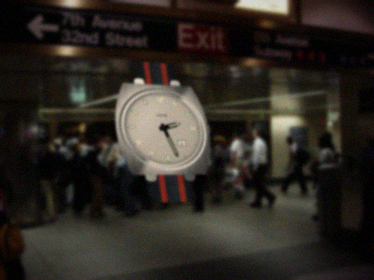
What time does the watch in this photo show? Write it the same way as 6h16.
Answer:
2h27
